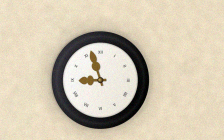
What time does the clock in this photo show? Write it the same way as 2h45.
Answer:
8h57
